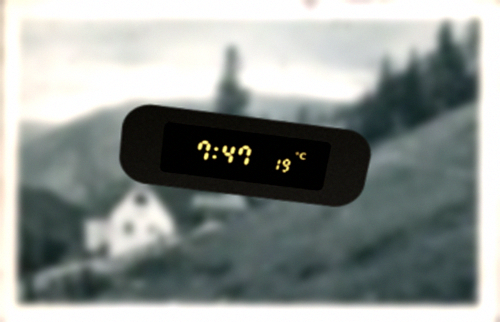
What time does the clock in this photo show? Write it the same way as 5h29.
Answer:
7h47
